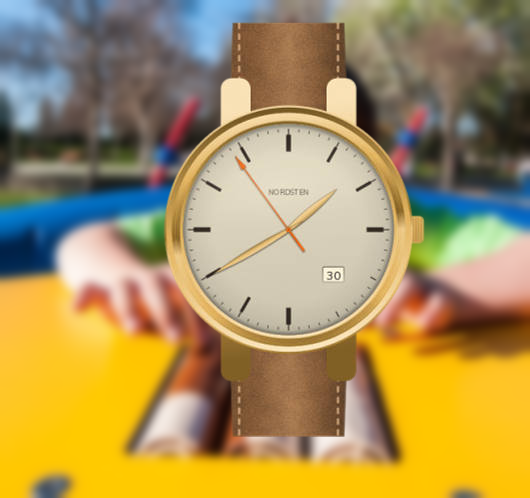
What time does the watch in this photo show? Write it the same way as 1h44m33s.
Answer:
1h39m54s
